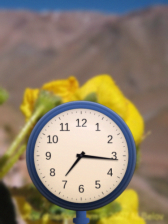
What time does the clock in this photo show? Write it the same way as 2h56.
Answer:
7h16
